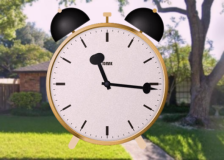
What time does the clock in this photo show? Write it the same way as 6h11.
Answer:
11h16
